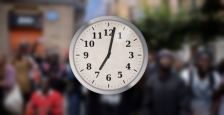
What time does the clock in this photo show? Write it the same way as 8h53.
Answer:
7h02
